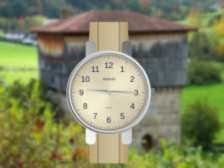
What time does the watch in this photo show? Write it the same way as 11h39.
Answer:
9h15
